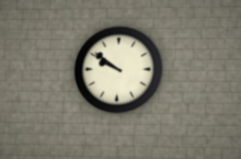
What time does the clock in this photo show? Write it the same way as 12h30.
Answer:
9h51
